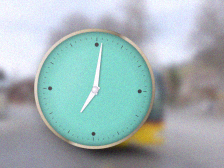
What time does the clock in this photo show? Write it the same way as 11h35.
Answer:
7h01
